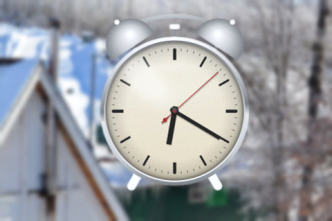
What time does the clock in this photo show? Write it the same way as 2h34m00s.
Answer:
6h20m08s
